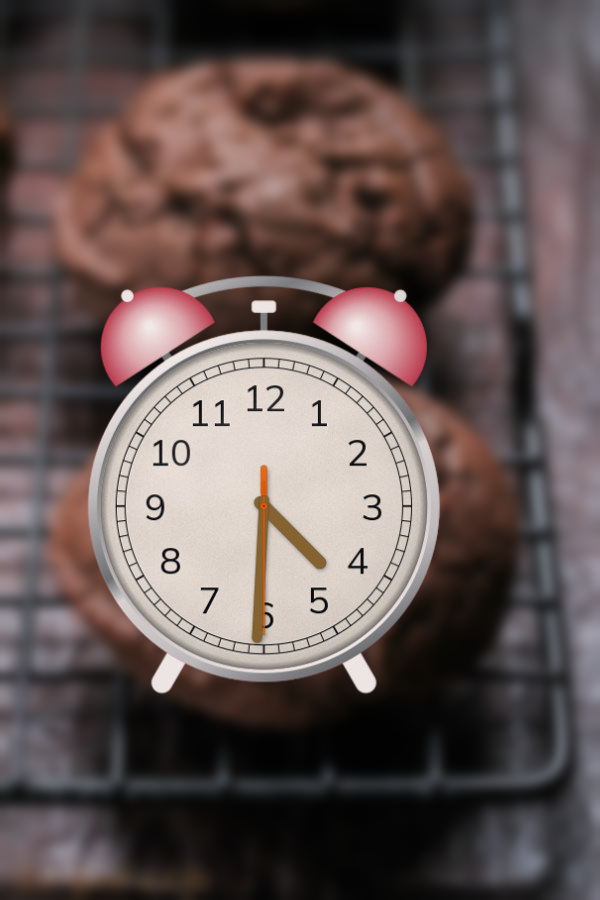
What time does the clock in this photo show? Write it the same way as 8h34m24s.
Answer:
4h30m30s
